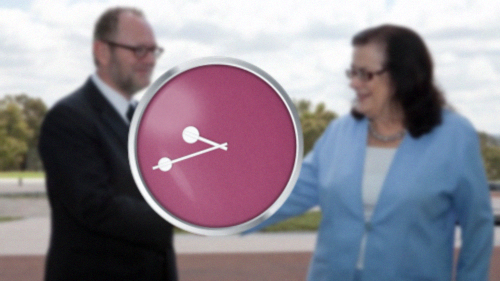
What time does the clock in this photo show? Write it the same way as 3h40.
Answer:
9h42
